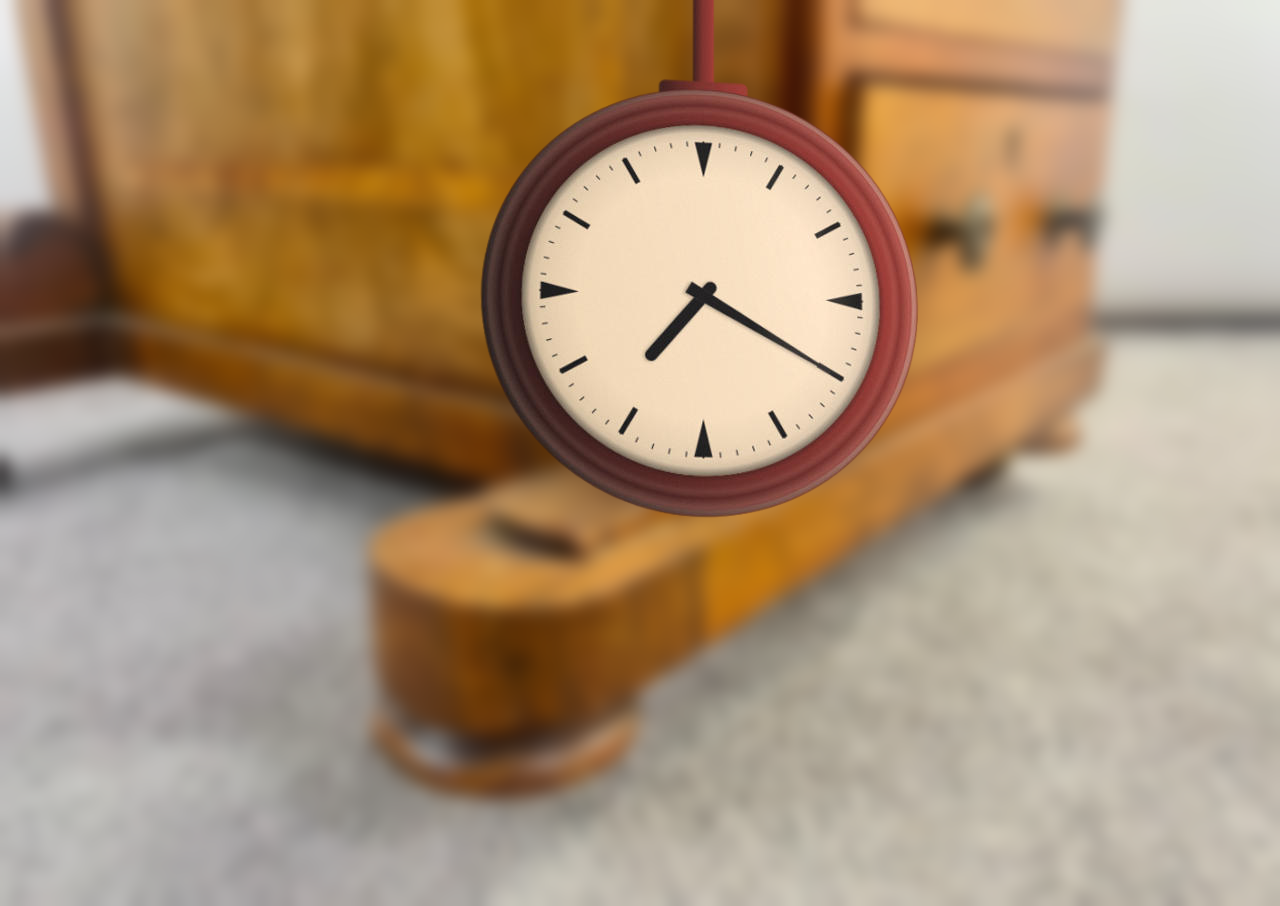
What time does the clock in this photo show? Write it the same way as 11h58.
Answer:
7h20
